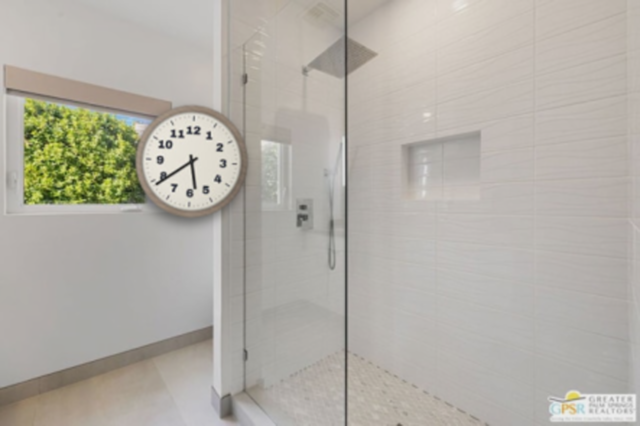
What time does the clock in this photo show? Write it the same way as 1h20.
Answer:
5h39
